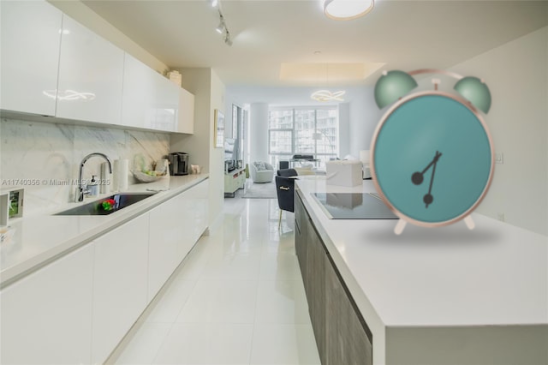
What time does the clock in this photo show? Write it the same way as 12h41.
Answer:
7h32
